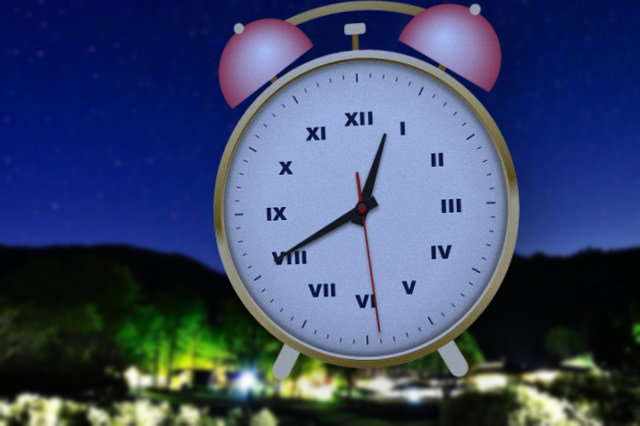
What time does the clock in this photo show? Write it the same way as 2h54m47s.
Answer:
12h40m29s
